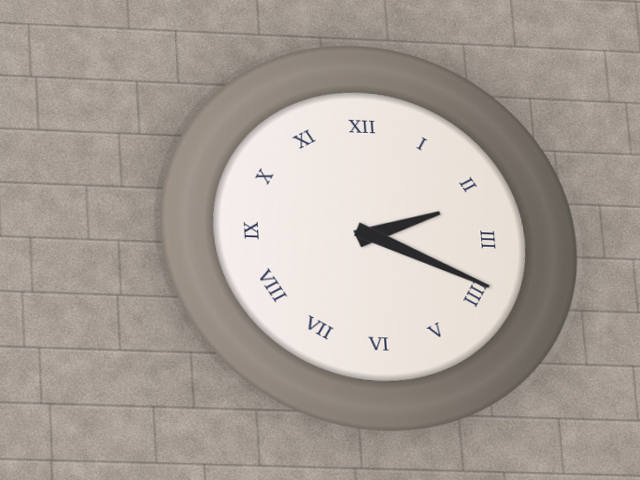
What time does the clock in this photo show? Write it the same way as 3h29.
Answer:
2h19
